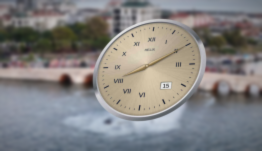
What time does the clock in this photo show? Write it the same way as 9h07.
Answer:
8h10
